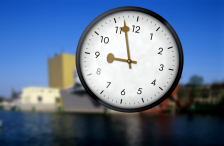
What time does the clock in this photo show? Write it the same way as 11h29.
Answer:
8h57
